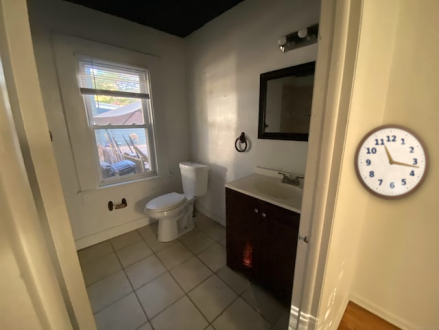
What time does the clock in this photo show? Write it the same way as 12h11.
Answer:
11h17
